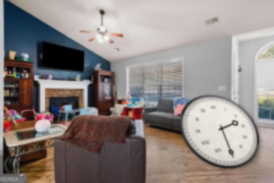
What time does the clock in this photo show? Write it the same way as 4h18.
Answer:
2h30
